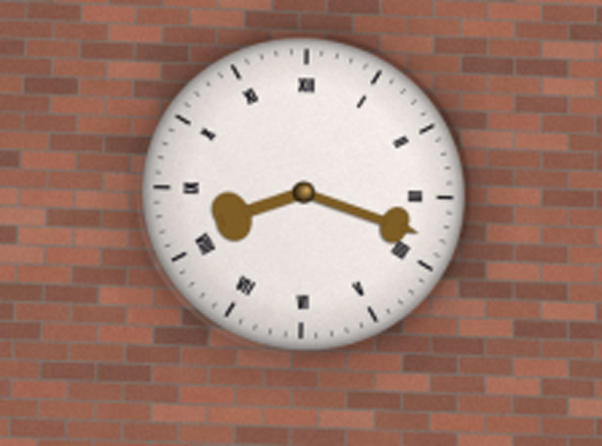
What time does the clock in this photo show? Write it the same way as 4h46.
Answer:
8h18
